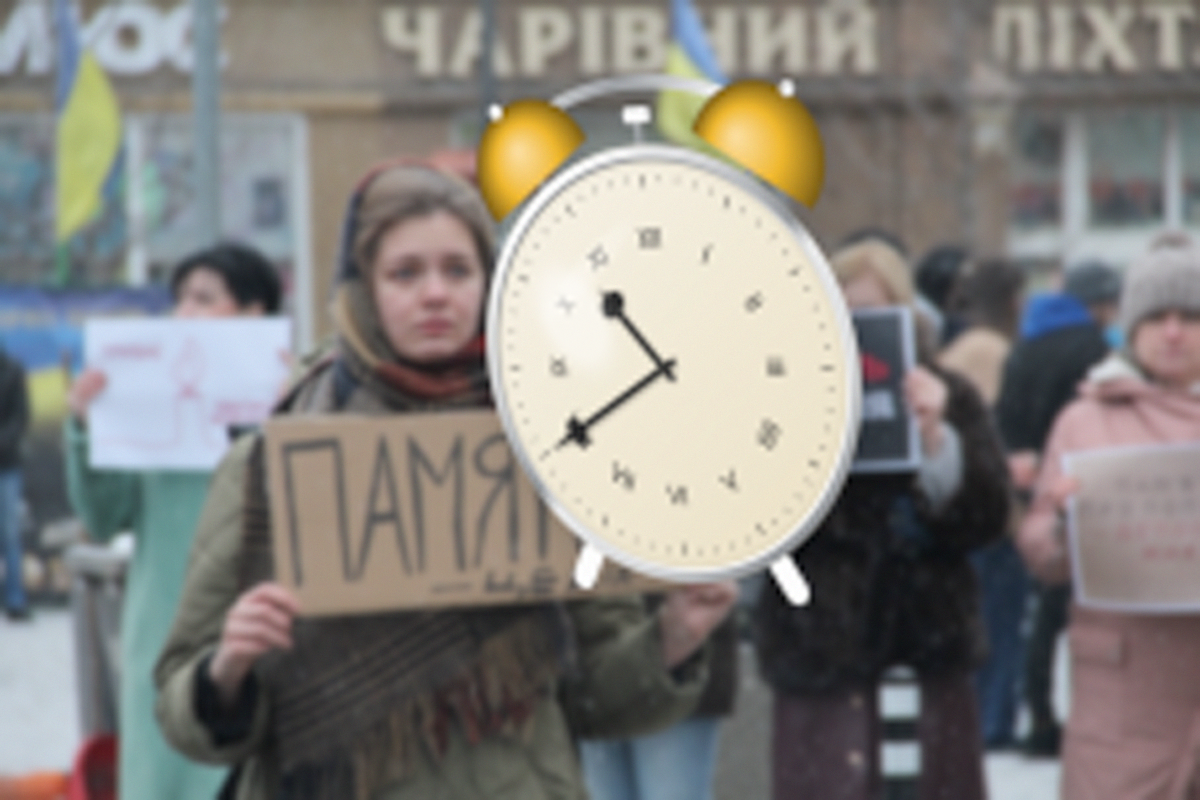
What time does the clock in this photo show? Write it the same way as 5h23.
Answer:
10h40
